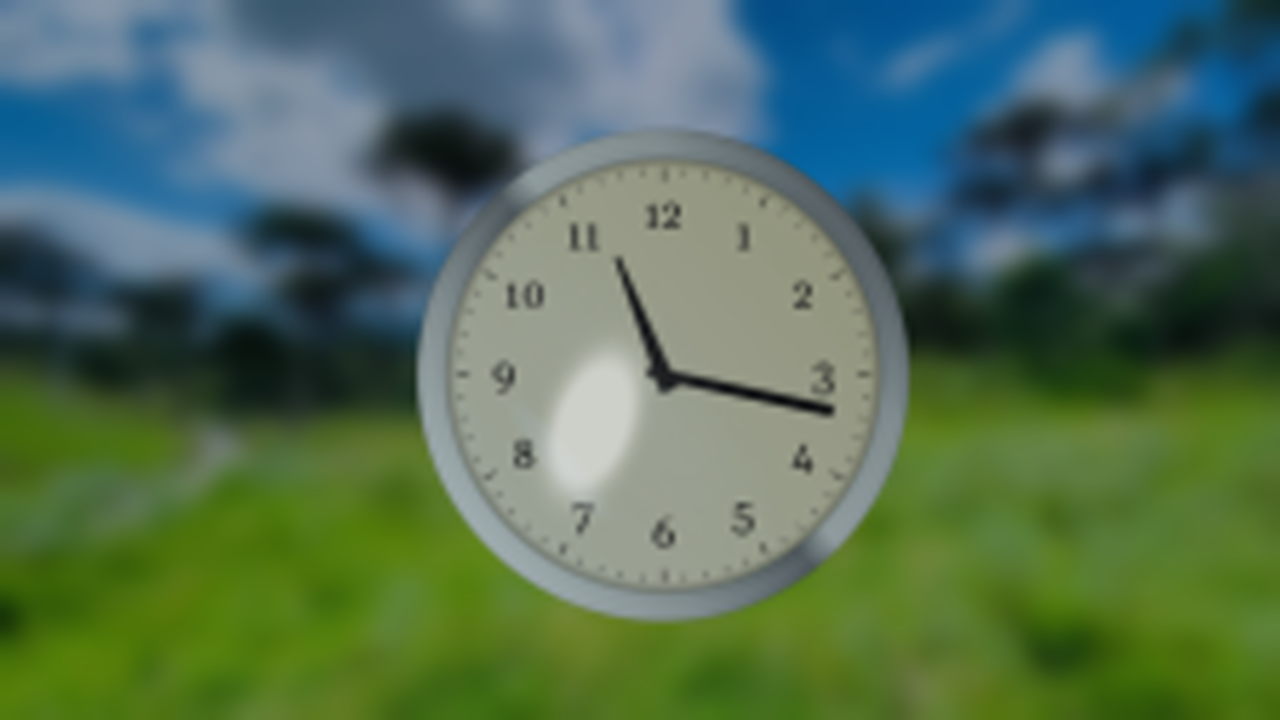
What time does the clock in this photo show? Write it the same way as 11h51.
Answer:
11h17
